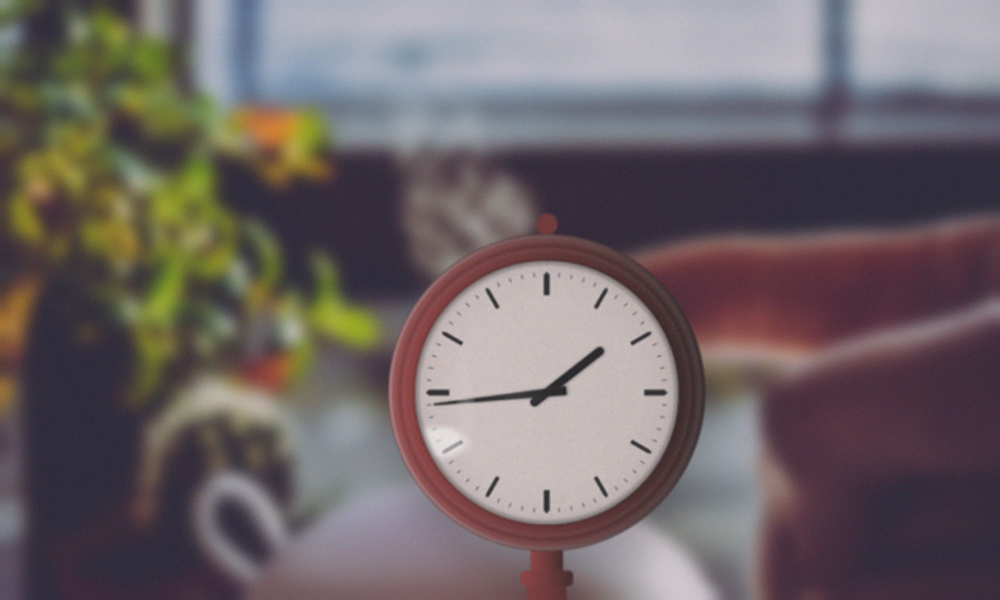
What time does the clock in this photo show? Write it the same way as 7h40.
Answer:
1h44
